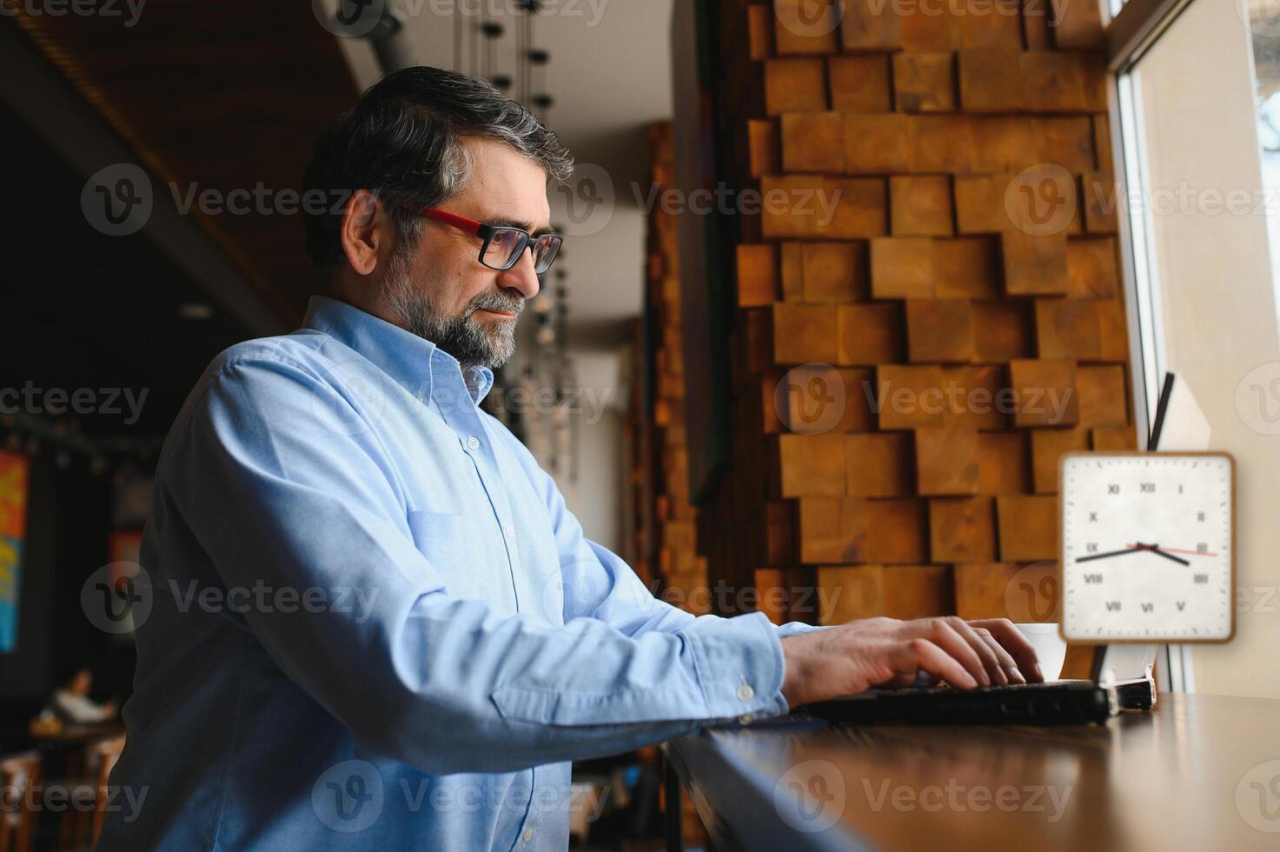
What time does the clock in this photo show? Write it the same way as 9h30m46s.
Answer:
3h43m16s
